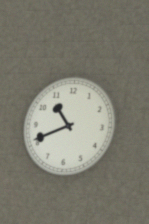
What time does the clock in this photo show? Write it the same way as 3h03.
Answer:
10h41
